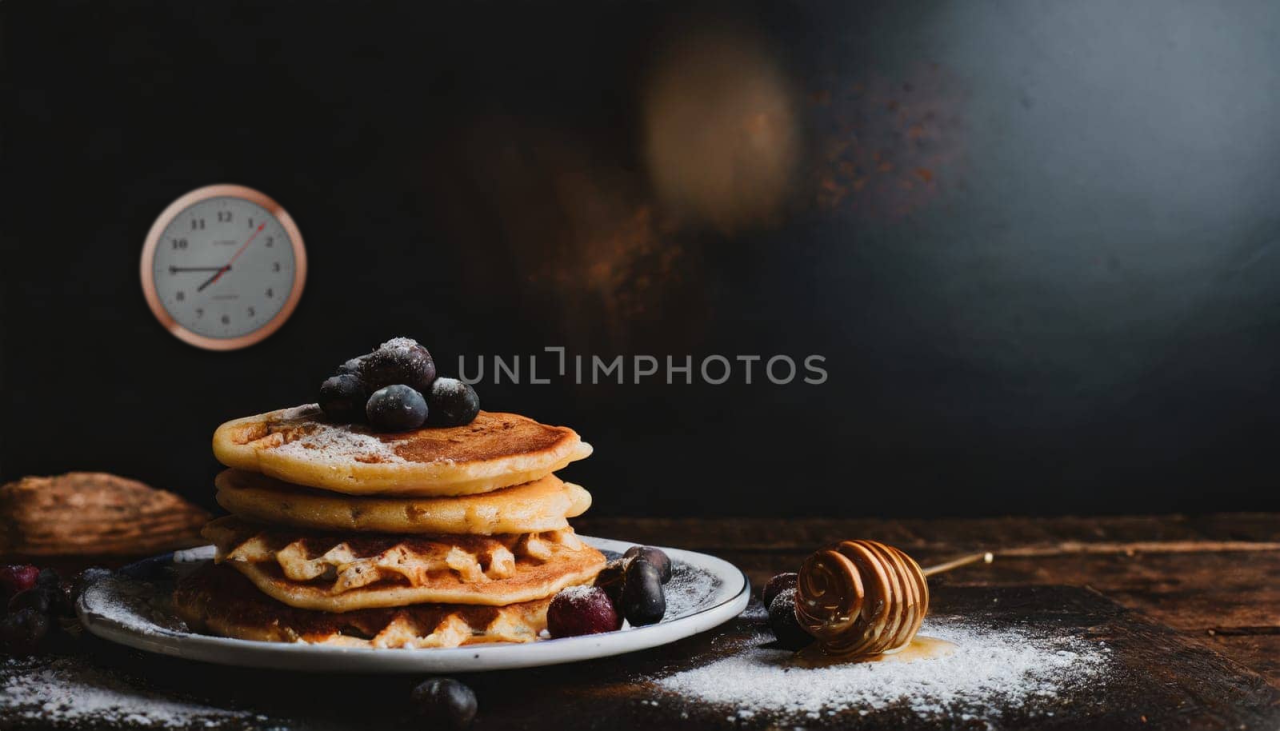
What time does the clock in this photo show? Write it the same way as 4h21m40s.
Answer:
7h45m07s
